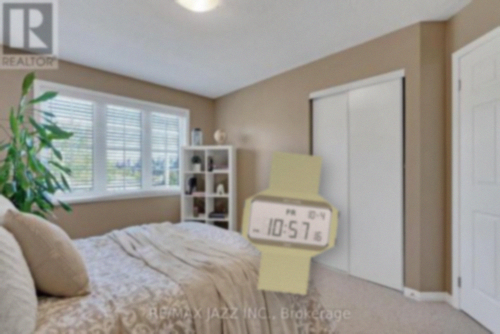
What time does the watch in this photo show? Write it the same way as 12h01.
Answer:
10h57
